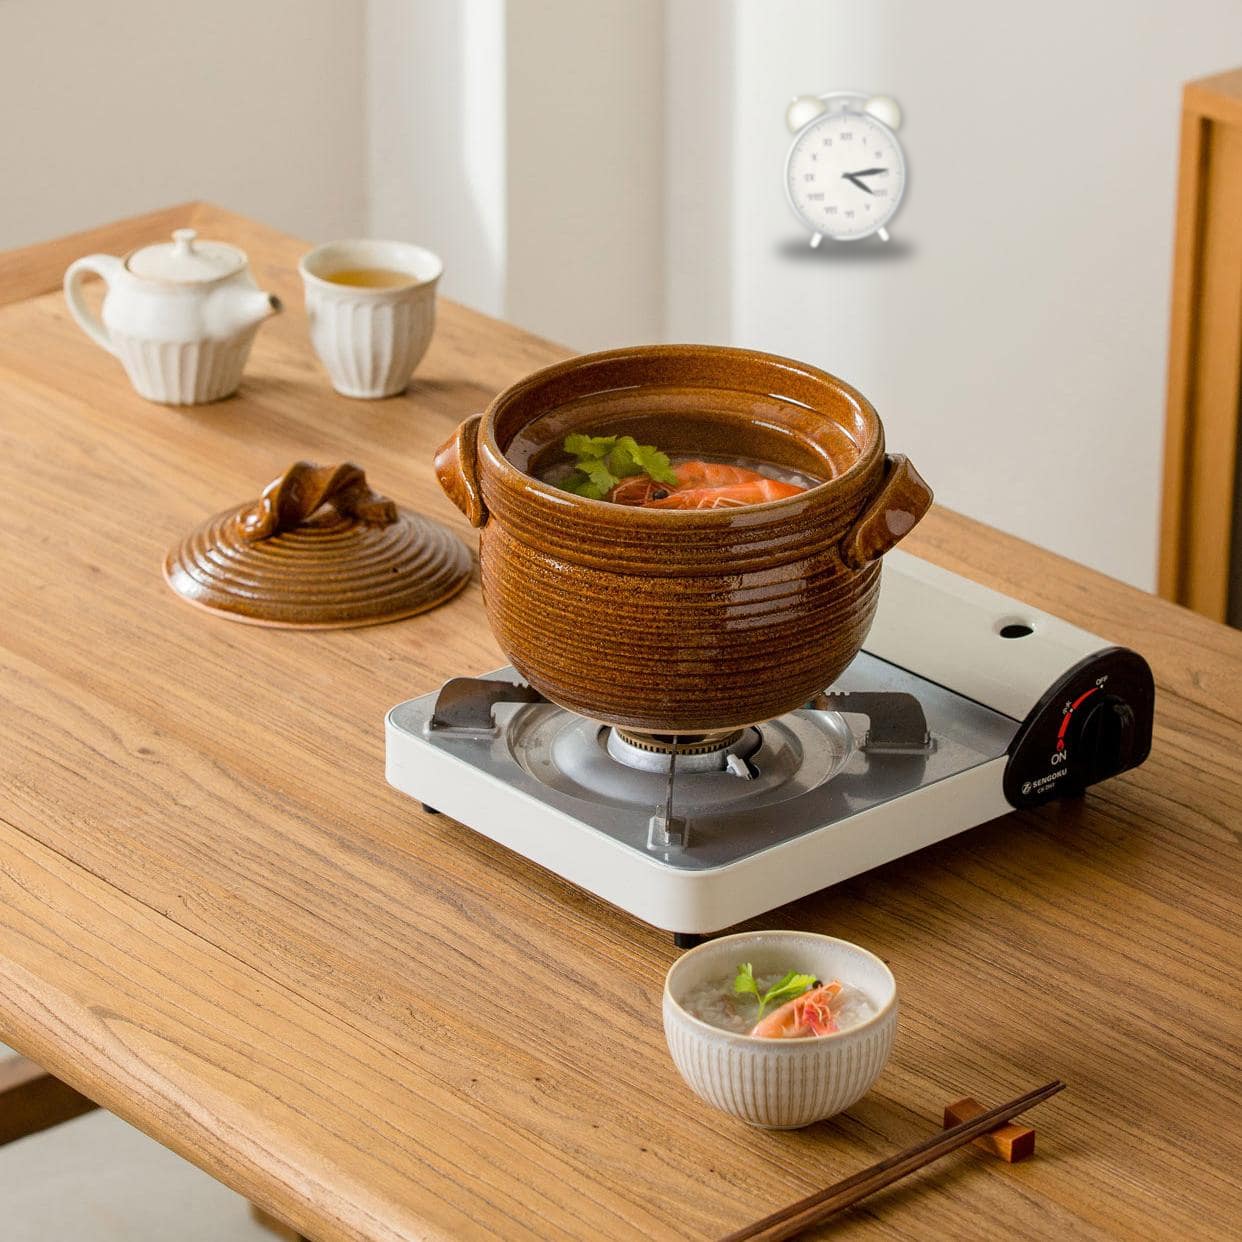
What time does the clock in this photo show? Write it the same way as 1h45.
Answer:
4h14
